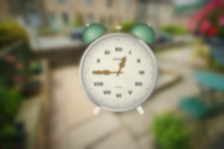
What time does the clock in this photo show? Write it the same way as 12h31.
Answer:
12h45
